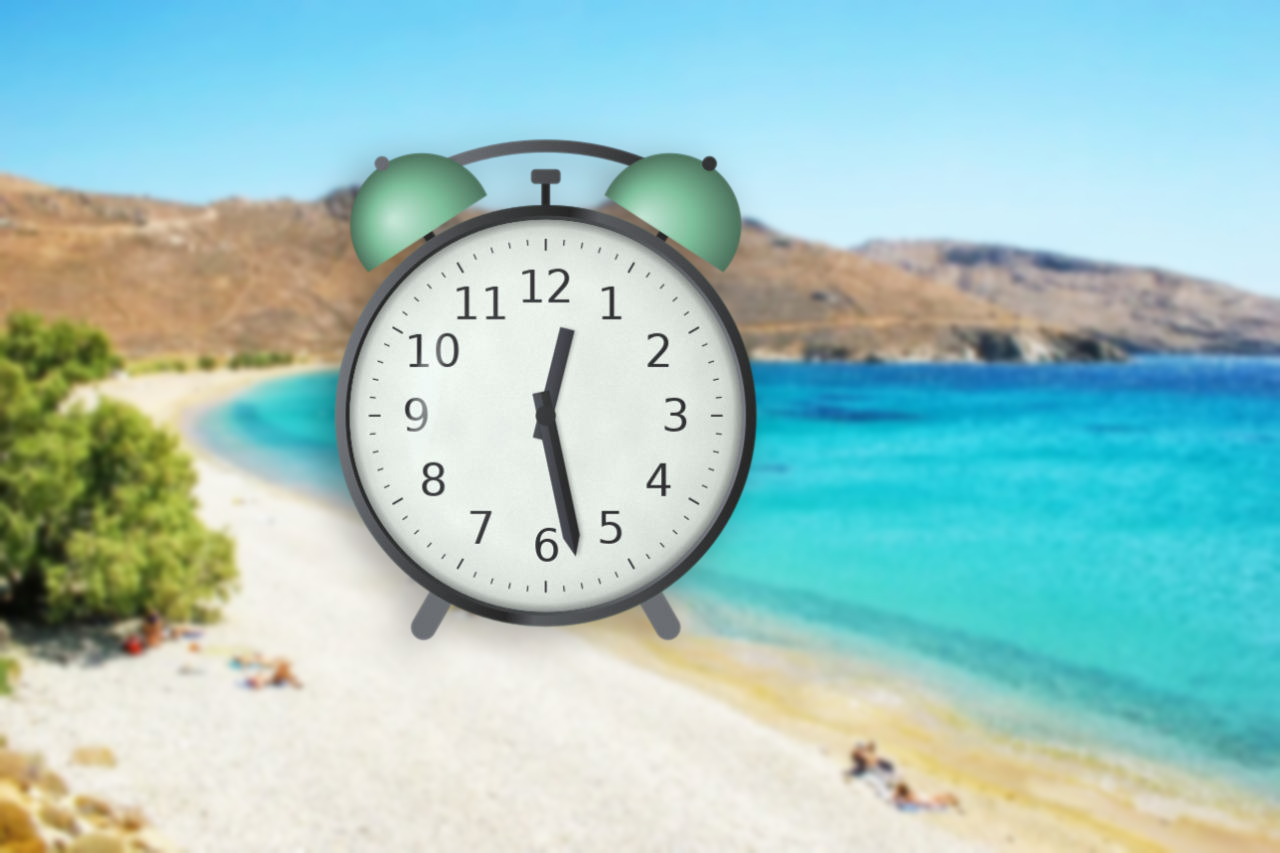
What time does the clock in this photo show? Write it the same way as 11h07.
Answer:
12h28
